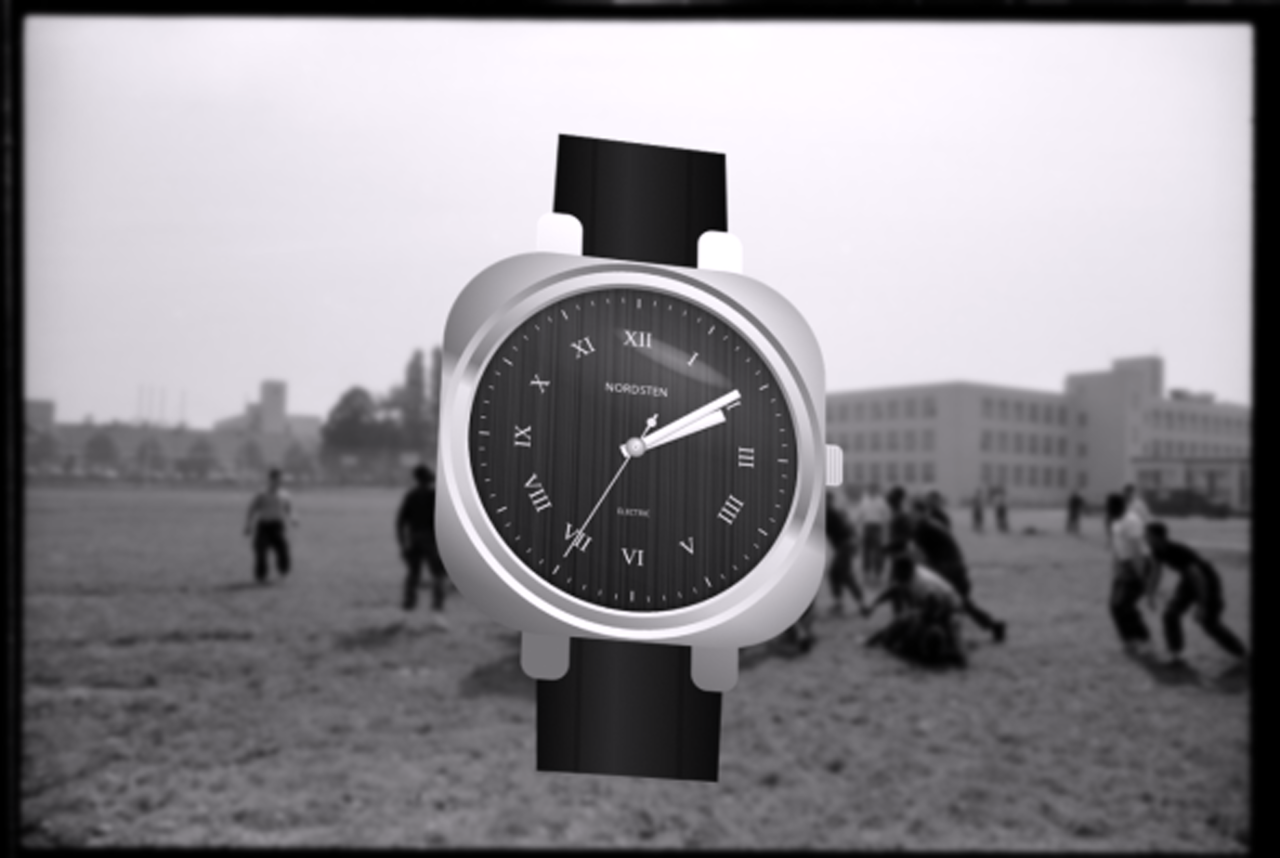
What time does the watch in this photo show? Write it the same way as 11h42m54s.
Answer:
2h09m35s
